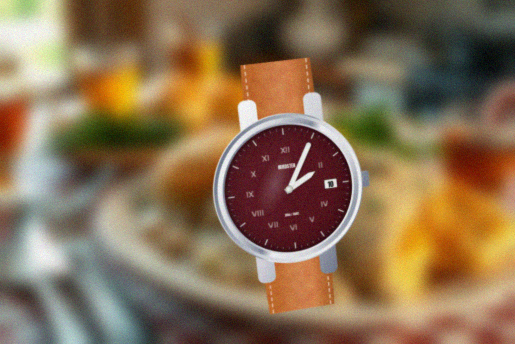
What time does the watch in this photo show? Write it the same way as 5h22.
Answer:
2h05
